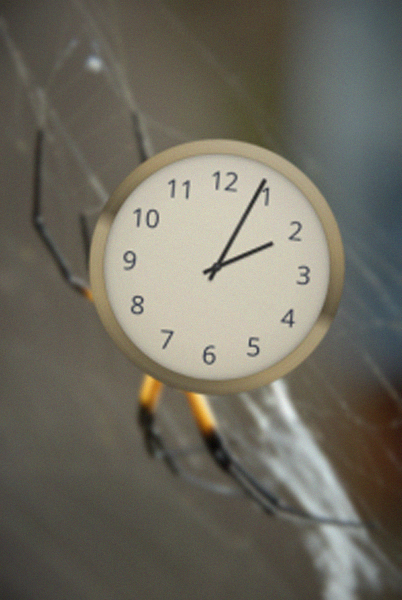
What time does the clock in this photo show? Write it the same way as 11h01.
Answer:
2h04
